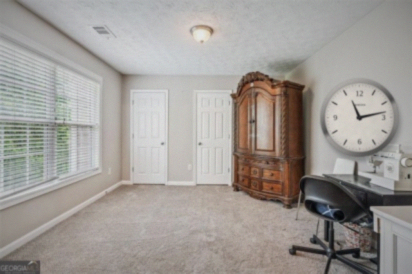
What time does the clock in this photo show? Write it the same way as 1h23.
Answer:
11h13
